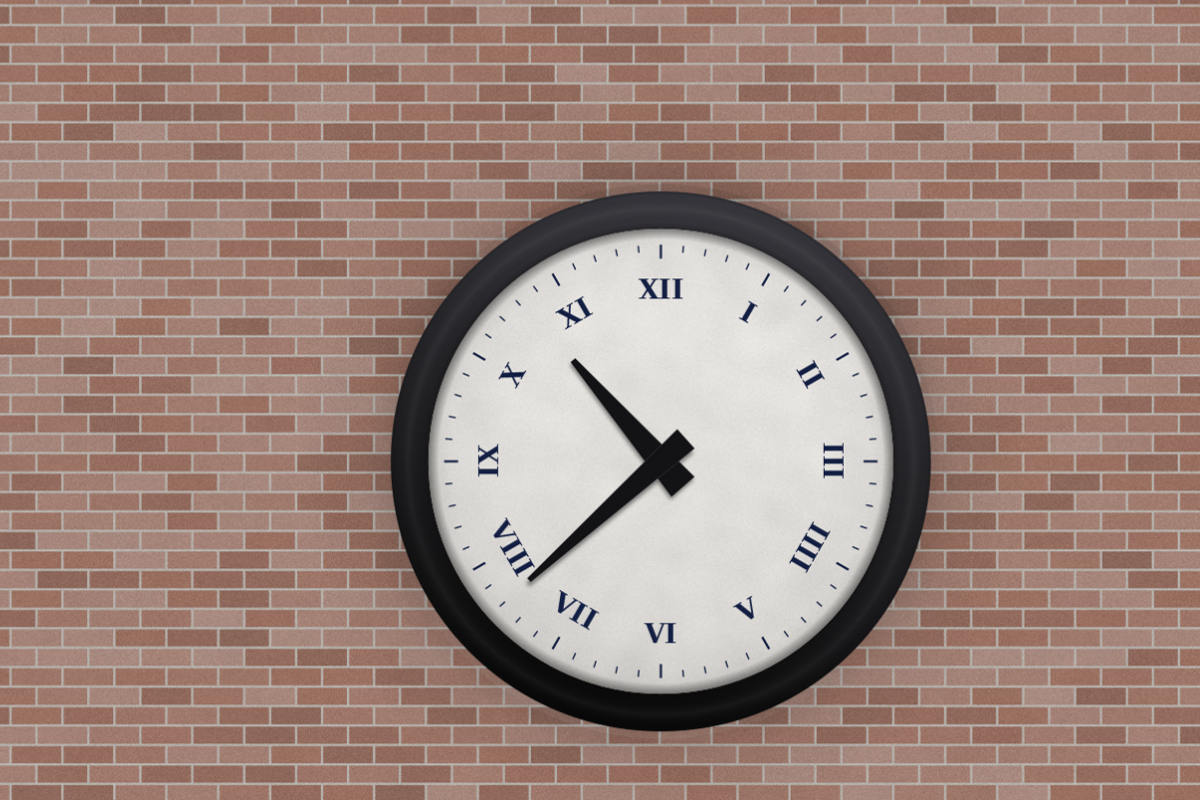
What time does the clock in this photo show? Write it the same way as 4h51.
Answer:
10h38
